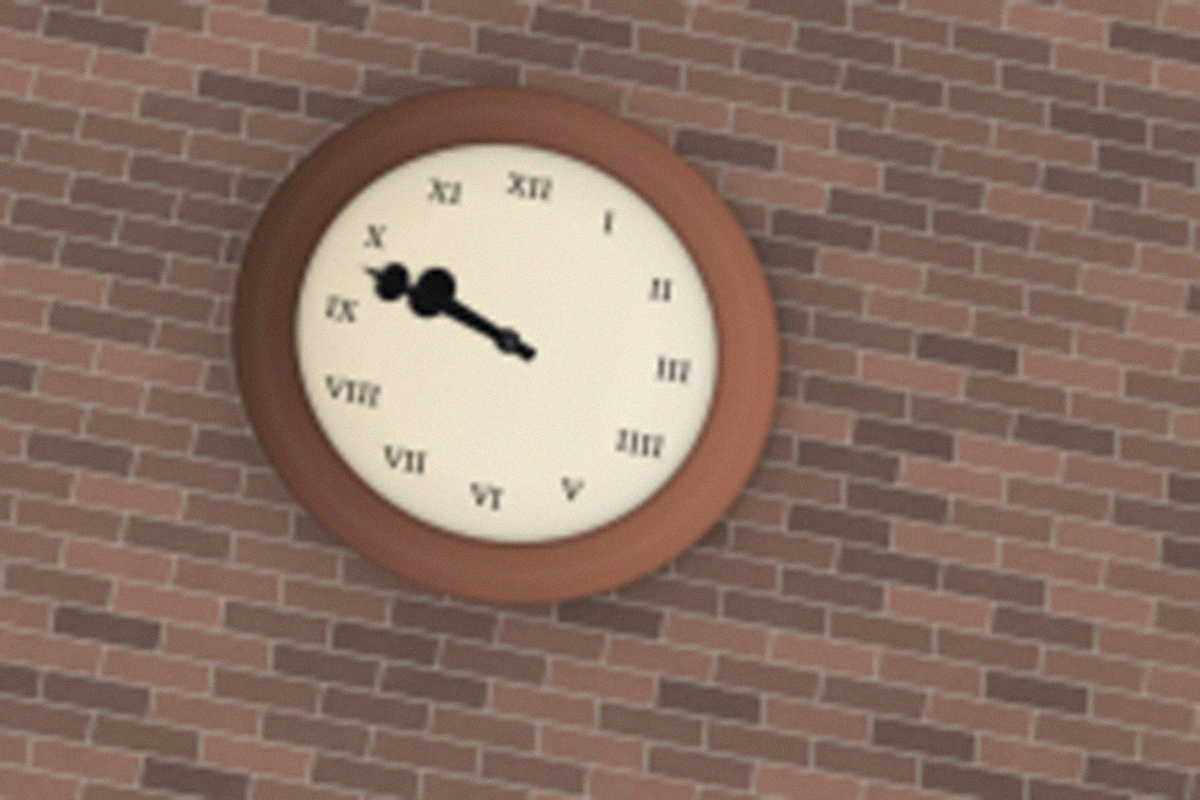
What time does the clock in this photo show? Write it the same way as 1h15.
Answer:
9h48
